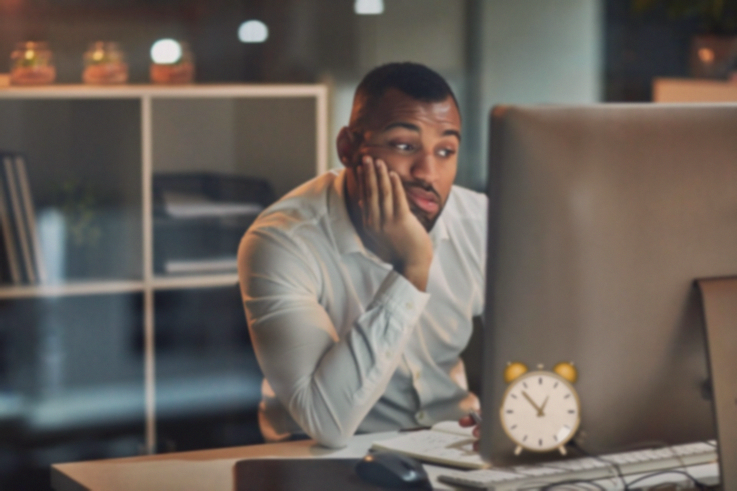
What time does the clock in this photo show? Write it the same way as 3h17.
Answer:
12h53
